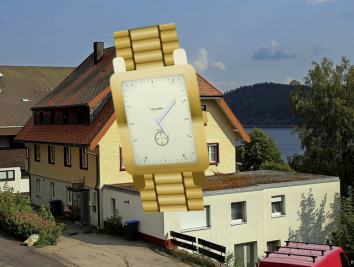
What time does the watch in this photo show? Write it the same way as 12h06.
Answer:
5h08
